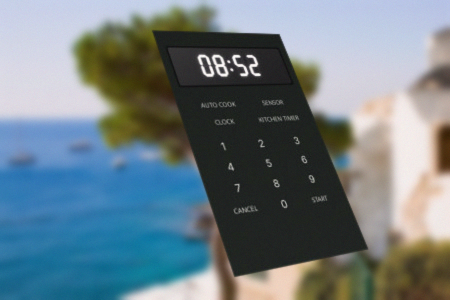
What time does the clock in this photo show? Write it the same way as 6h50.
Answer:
8h52
